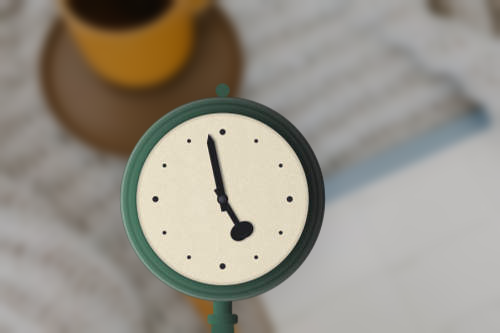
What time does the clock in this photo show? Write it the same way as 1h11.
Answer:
4h58
